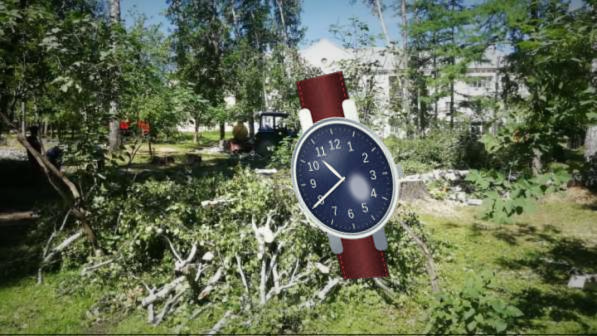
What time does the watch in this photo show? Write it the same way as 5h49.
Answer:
10h40
